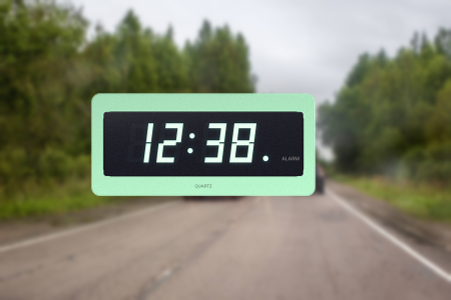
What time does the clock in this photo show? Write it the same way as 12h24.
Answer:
12h38
